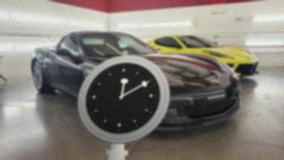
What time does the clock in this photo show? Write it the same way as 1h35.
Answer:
12h10
